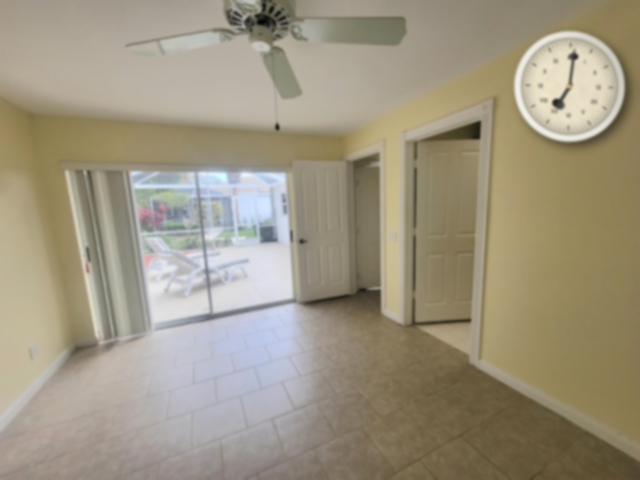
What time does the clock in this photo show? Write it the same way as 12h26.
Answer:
7h01
